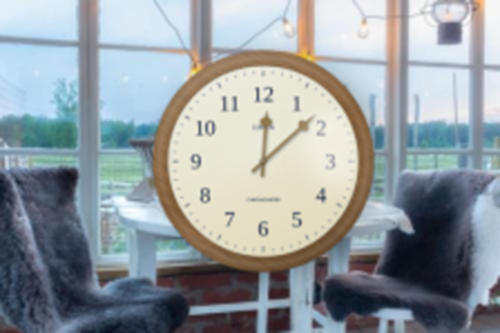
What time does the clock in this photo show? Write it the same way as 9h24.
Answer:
12h08
